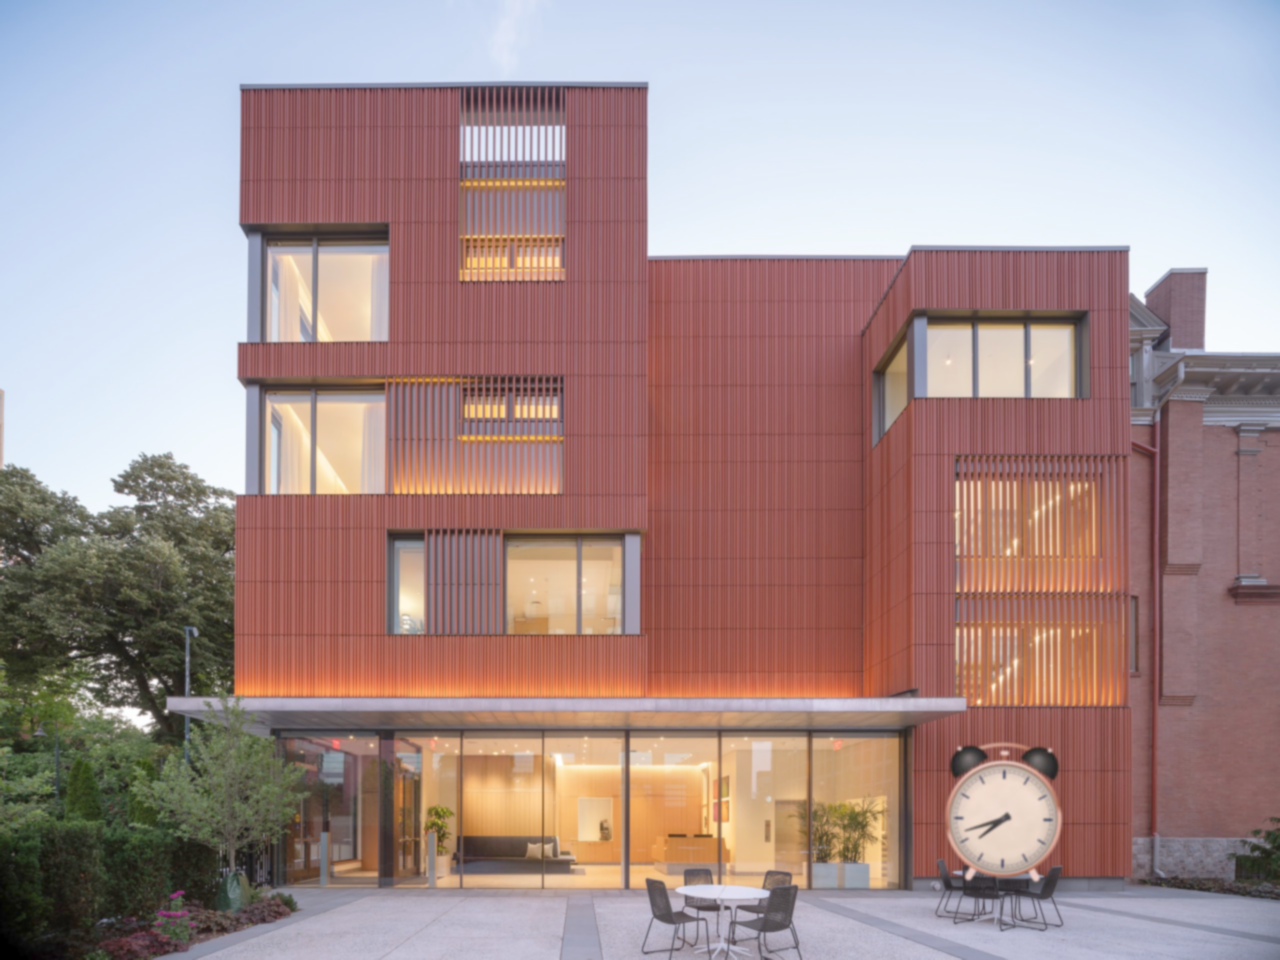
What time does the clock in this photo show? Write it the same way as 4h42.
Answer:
7h42
